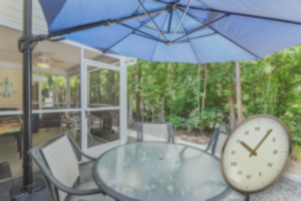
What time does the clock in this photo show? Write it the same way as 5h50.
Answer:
10h06
